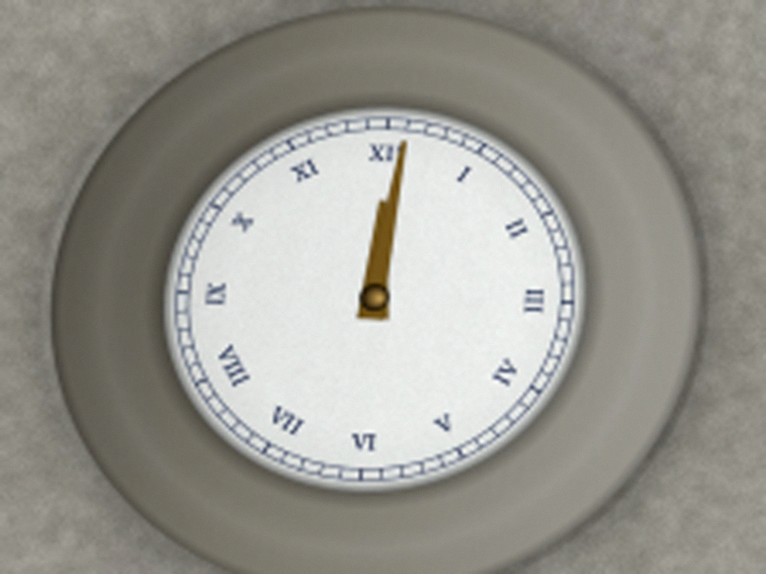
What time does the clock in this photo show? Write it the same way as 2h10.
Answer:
12h01
